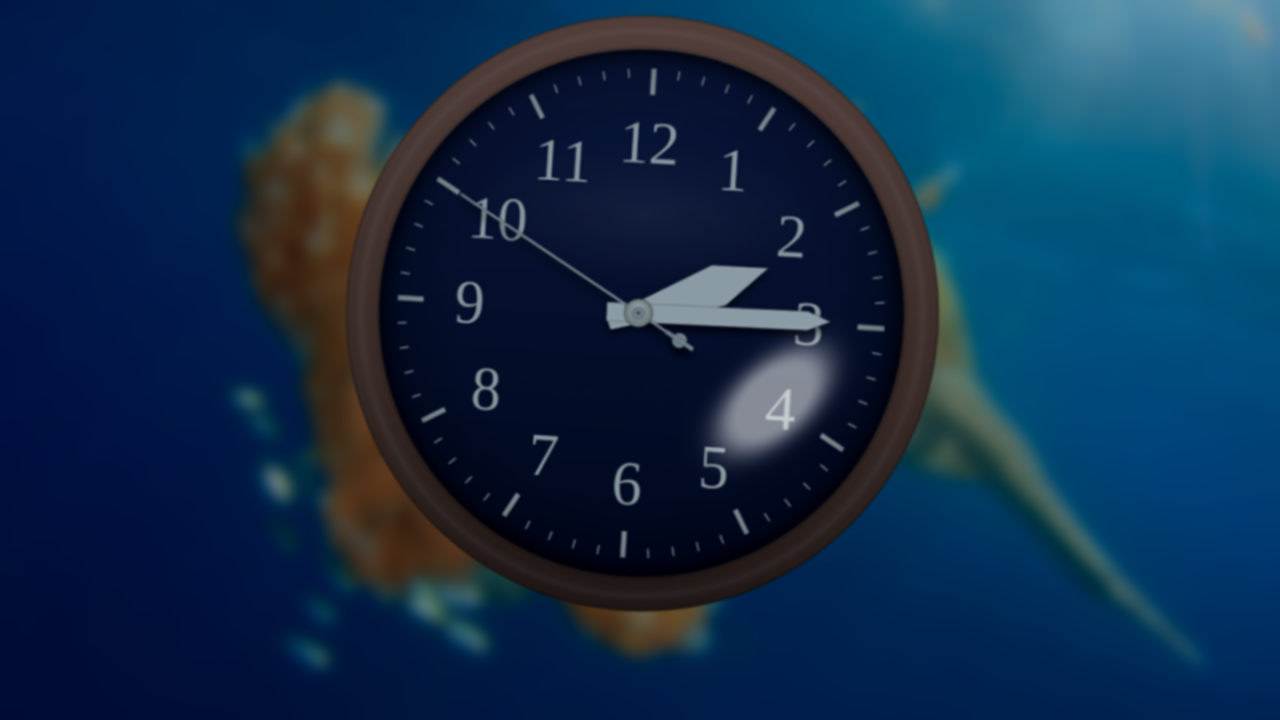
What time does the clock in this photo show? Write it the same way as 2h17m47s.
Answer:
2h14m50s
